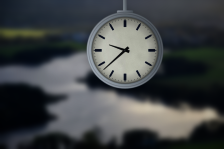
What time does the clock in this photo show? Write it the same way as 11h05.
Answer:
9h38
